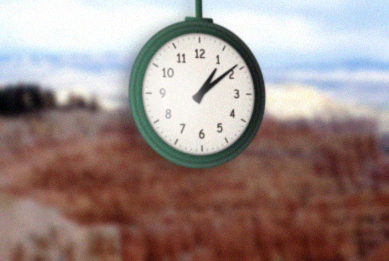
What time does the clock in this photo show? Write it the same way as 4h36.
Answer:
1h09
